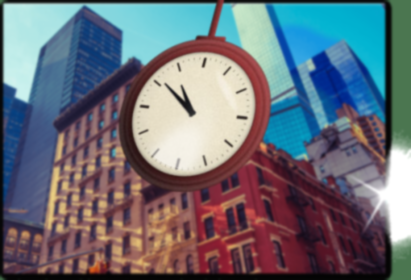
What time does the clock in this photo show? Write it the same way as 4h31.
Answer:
10h51
